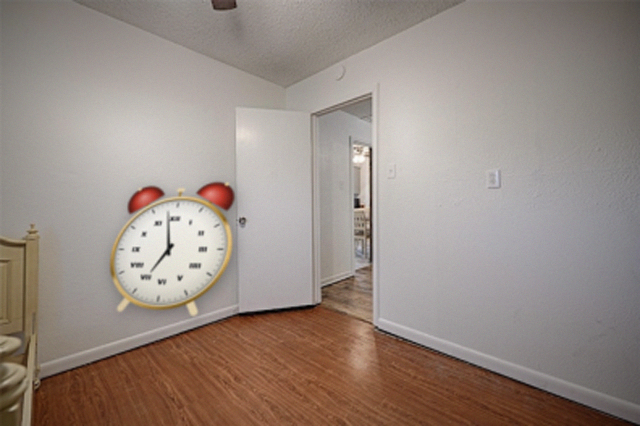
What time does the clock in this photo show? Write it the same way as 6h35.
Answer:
6h58
